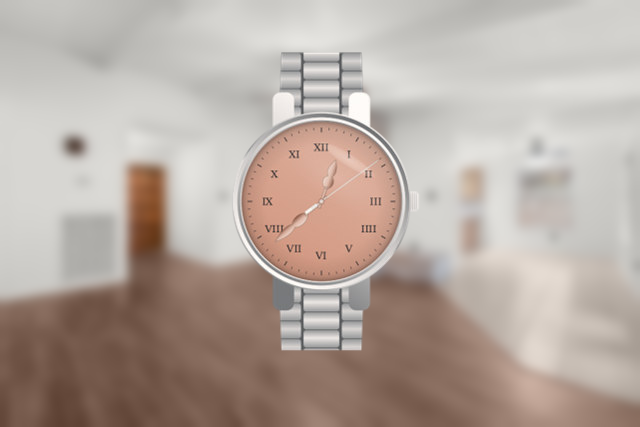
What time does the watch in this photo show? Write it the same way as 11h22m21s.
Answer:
12h38m09s
